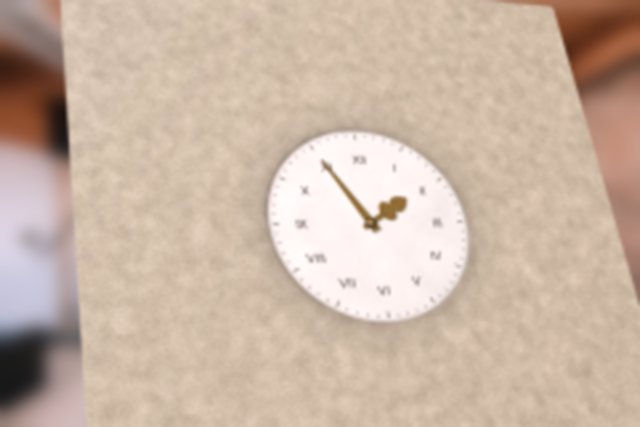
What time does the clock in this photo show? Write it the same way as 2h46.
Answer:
1h55
